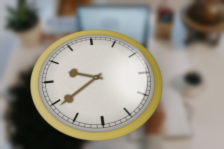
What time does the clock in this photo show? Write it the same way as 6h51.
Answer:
9h39
